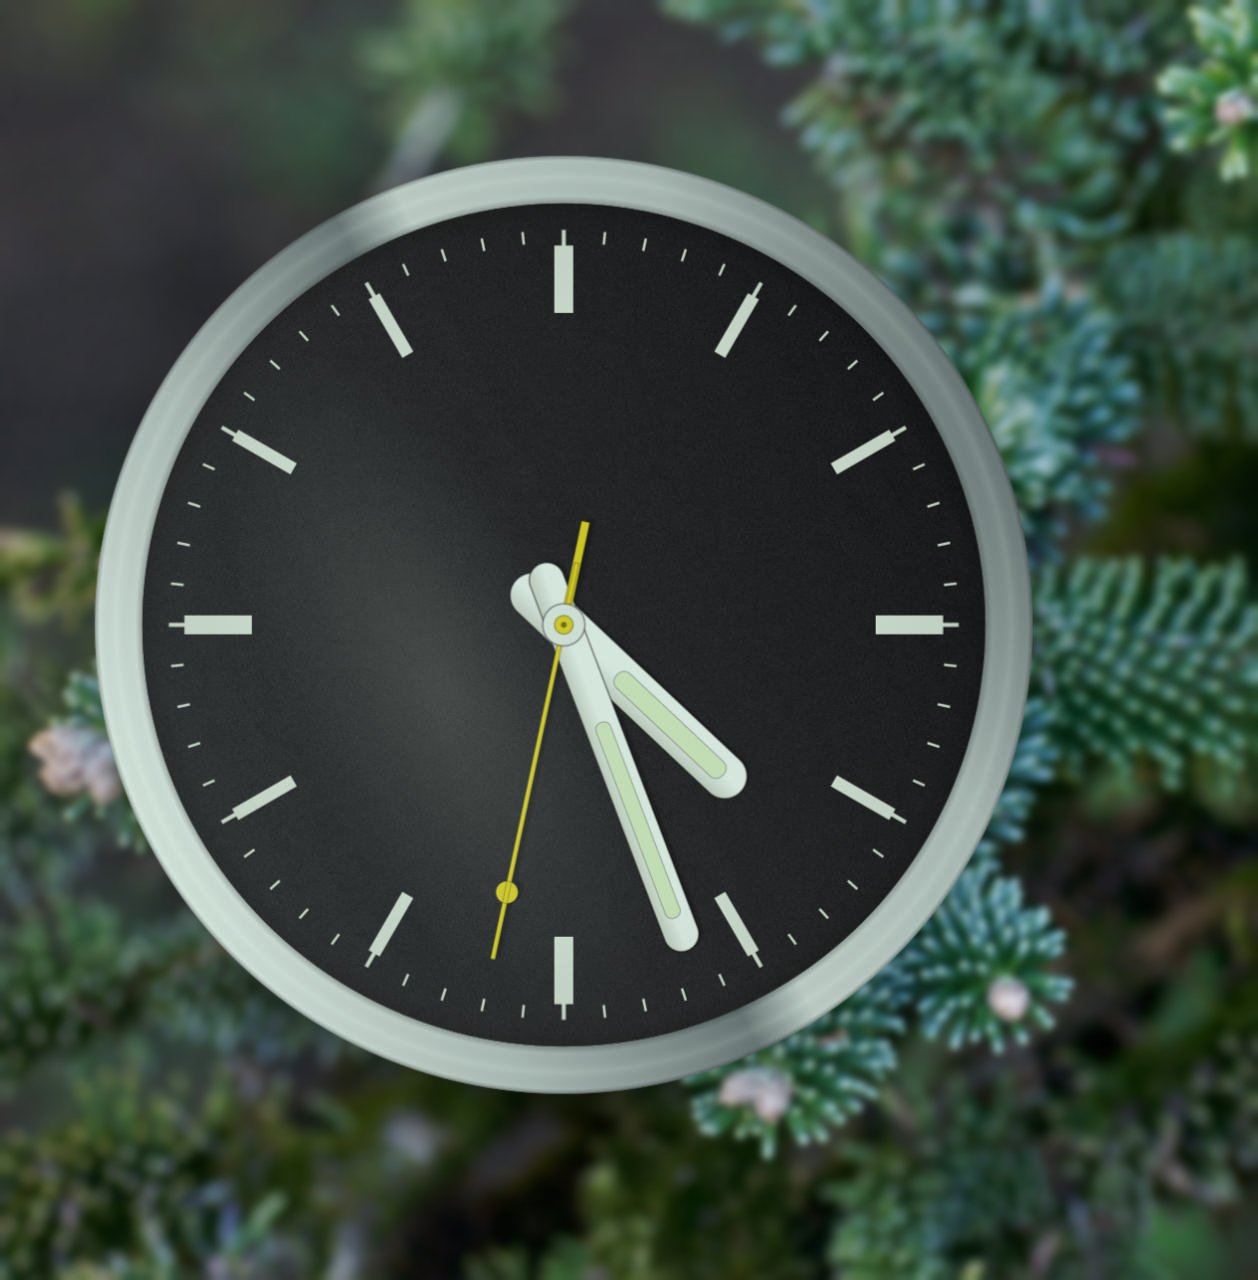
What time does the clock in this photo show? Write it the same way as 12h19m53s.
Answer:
4h26m32s
